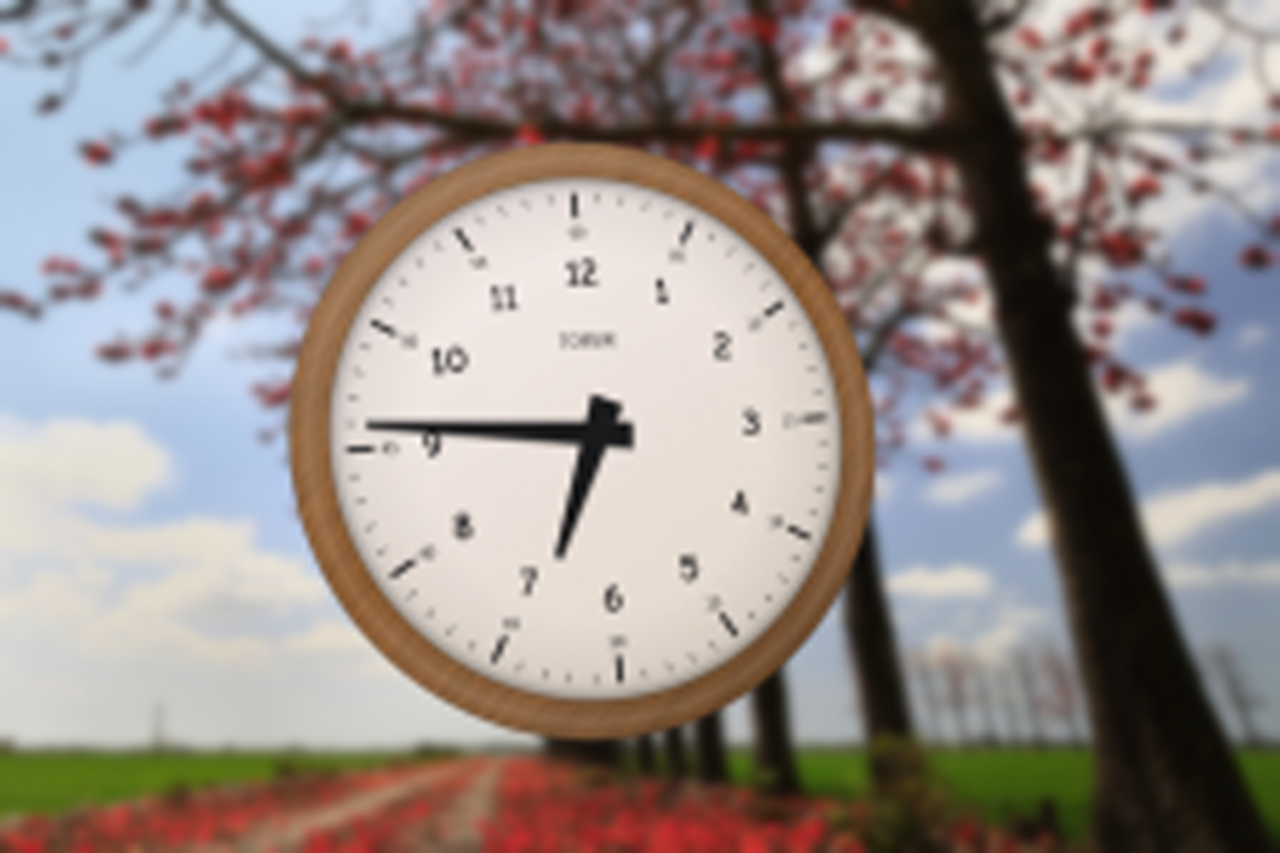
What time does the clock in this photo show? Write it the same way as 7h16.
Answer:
6h46
